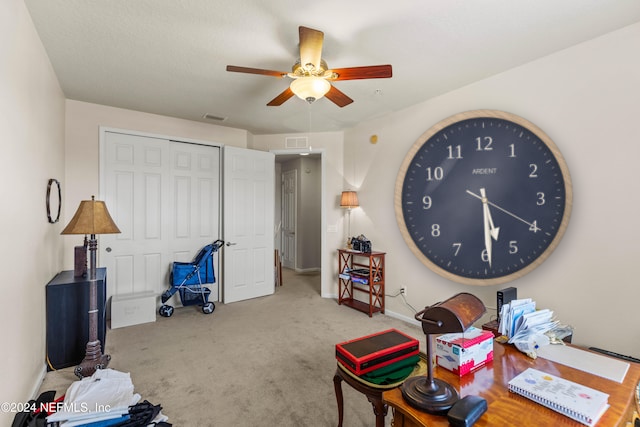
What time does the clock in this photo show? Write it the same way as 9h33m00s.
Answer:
5h29m20s
